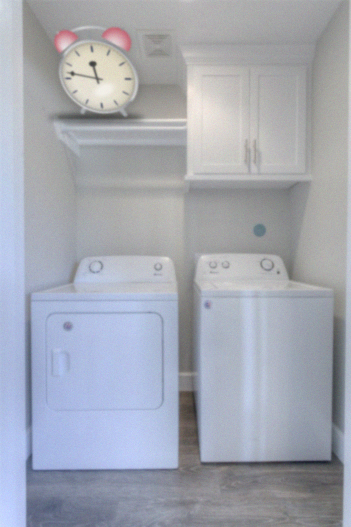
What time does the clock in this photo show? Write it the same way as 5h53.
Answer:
11h47
